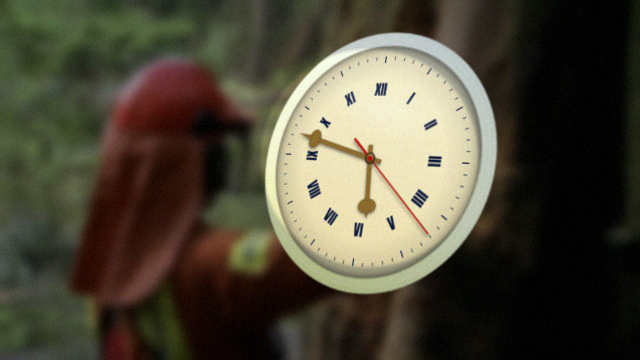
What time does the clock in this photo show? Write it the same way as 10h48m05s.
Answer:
5h47m22s
